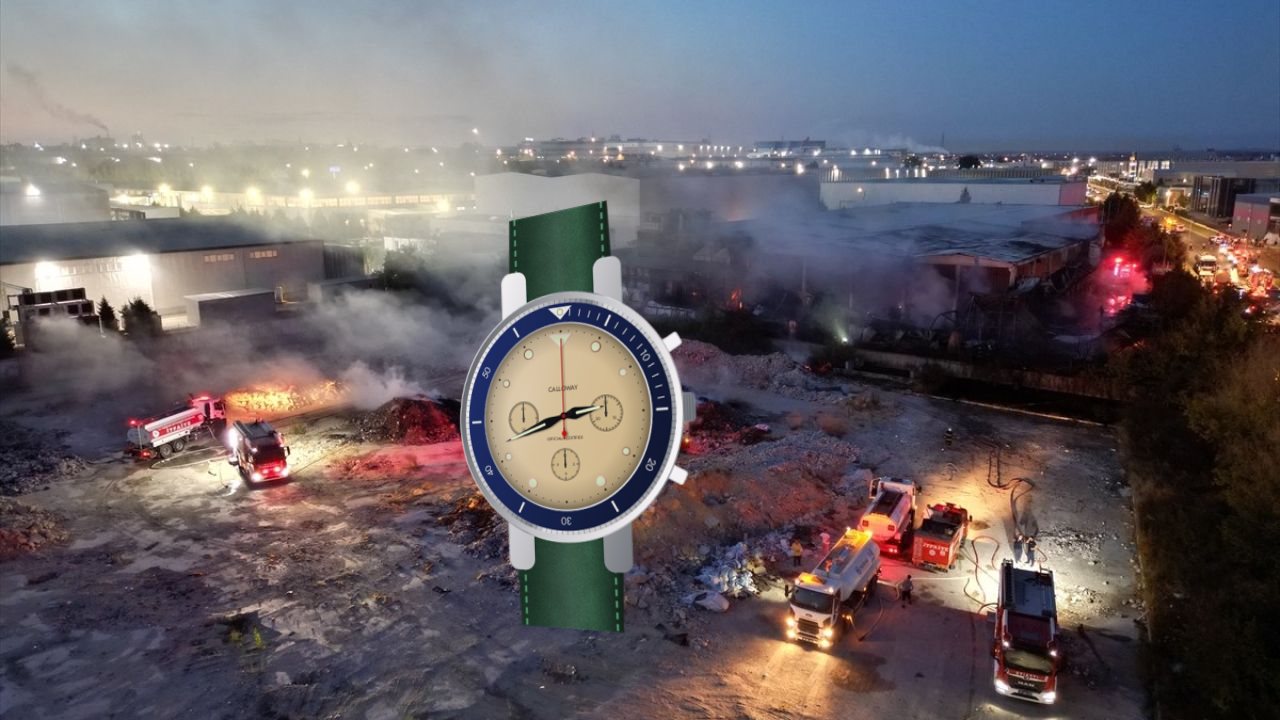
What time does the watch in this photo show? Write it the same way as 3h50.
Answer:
2h42
